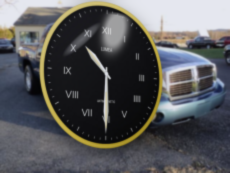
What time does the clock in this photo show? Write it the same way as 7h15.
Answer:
10h30
